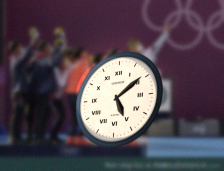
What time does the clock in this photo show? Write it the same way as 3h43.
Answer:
5h09
